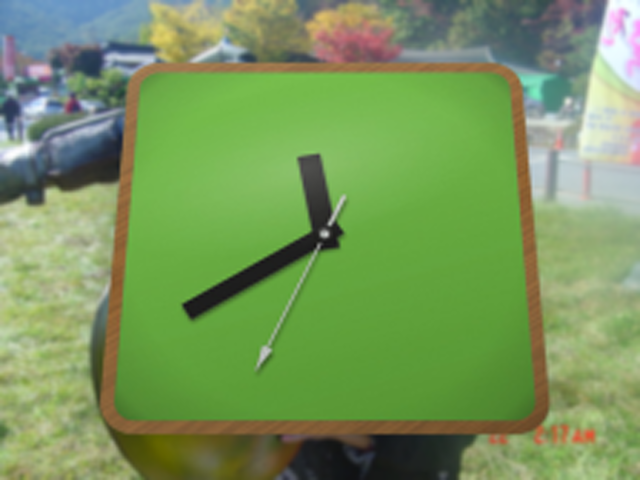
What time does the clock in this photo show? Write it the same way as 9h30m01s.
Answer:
11h39m34s
